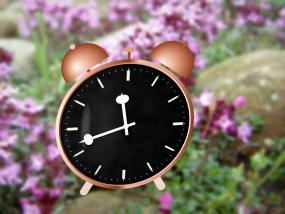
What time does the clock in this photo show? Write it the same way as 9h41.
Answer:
11h42
